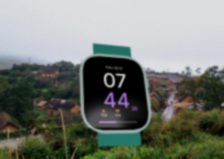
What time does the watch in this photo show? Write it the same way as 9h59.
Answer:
7h44
